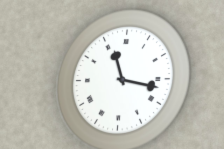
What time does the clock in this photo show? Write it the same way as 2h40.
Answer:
11h17
